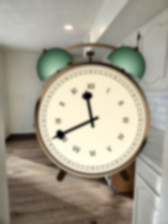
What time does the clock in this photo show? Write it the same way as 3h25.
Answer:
11h41
